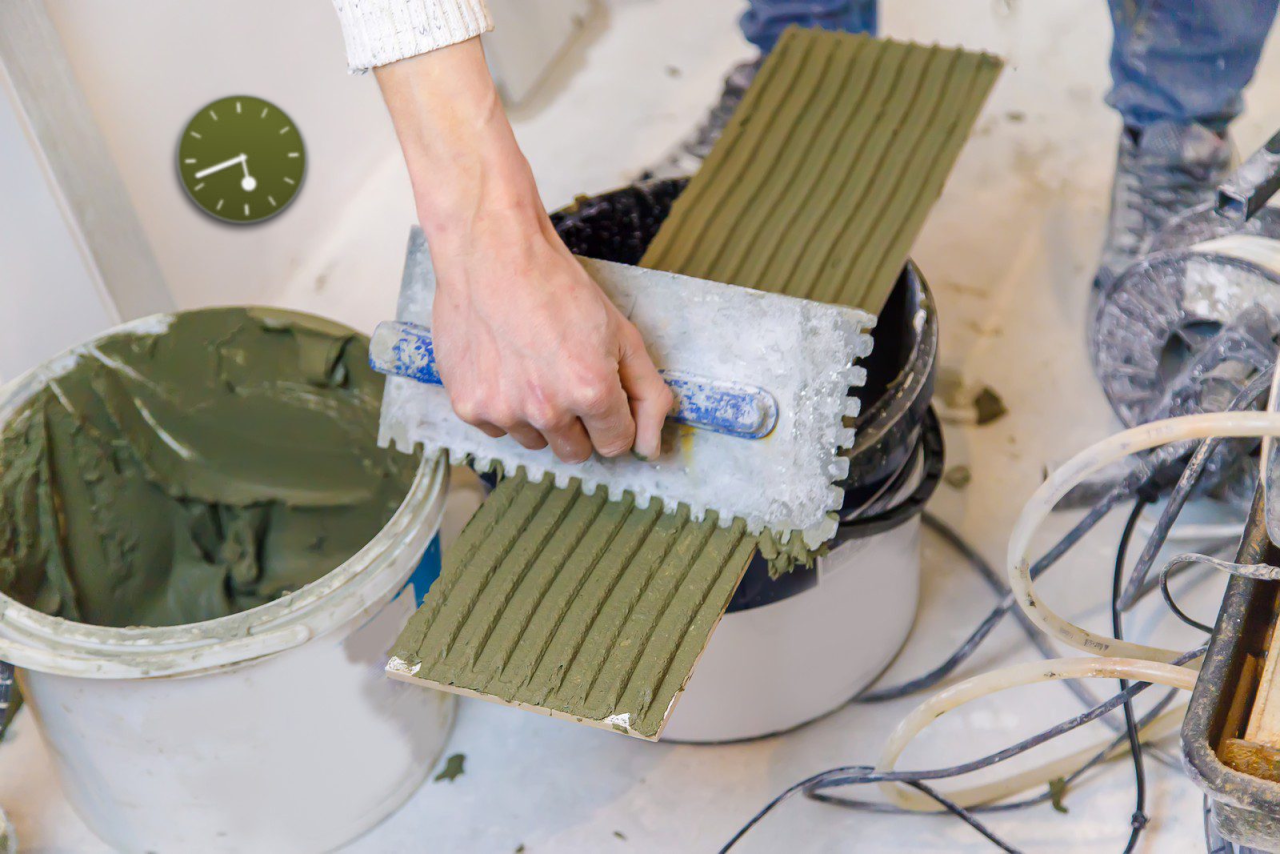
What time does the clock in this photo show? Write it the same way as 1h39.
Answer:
5h42
